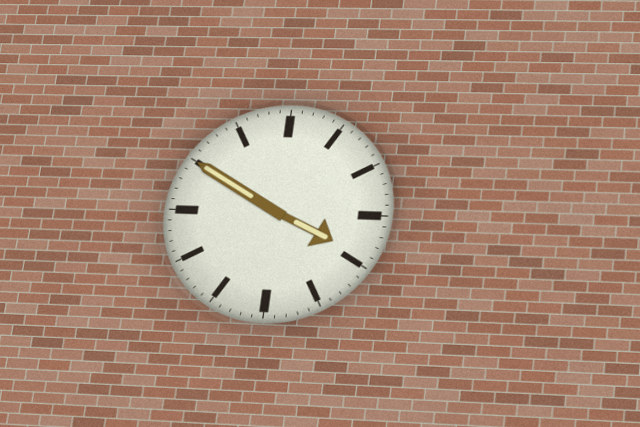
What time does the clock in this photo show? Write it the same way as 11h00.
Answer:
3h50
